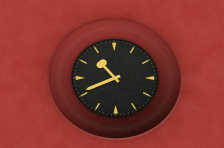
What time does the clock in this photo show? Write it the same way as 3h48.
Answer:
10h41
